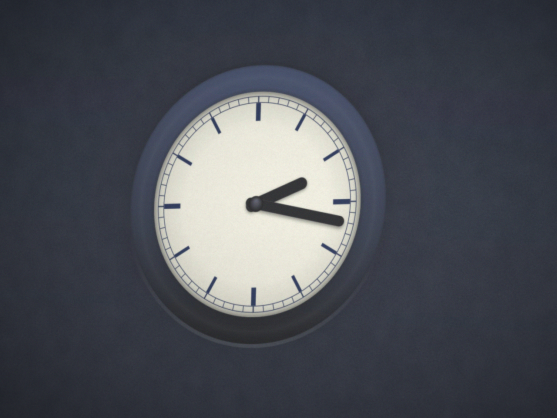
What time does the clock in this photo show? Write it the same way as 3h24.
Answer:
2h17
